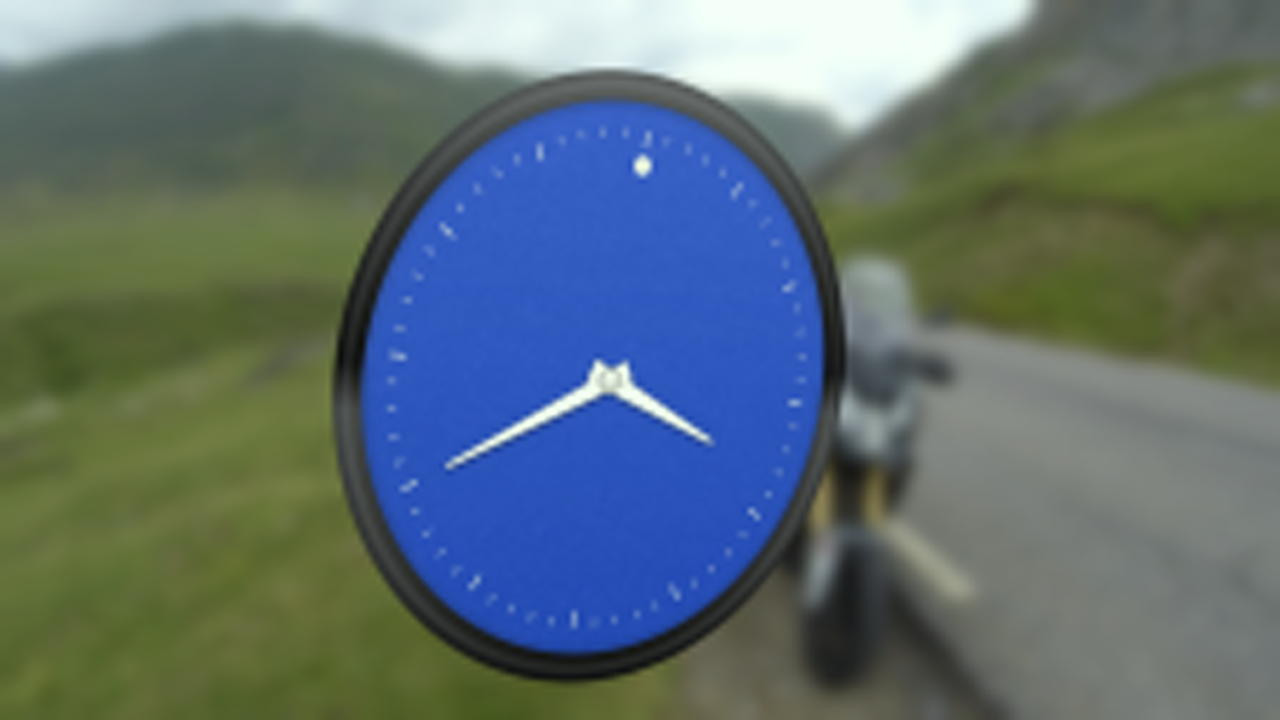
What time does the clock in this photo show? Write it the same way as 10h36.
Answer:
3h40
